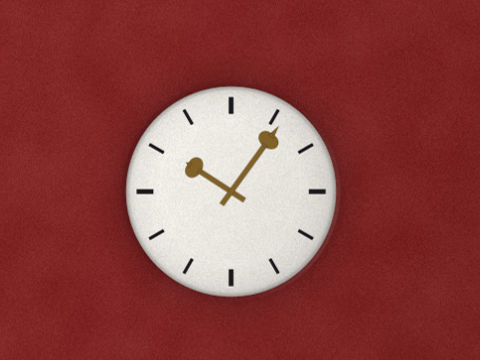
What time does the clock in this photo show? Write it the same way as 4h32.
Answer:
10h06
